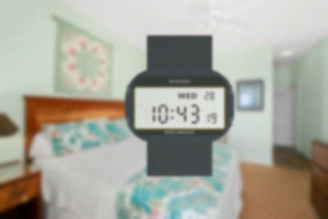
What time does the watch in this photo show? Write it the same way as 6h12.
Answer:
10h43
